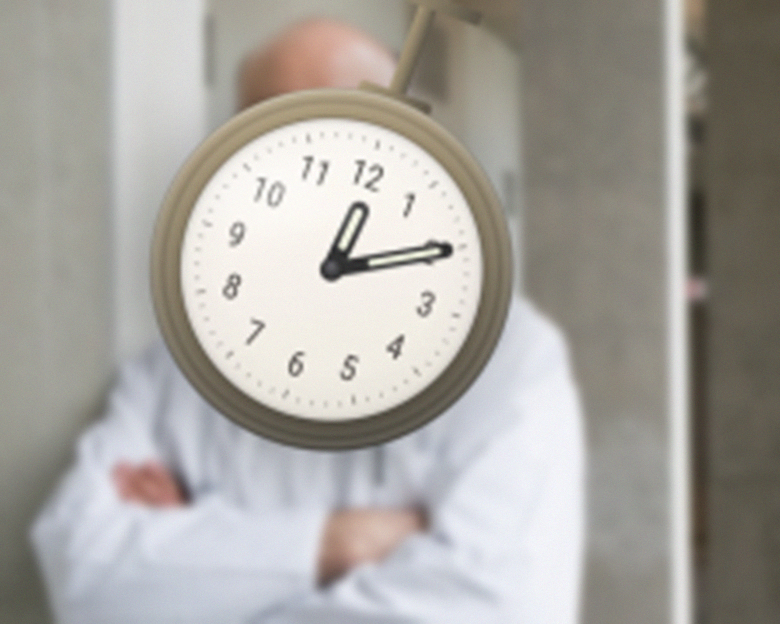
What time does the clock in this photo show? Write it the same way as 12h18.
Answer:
12h10
